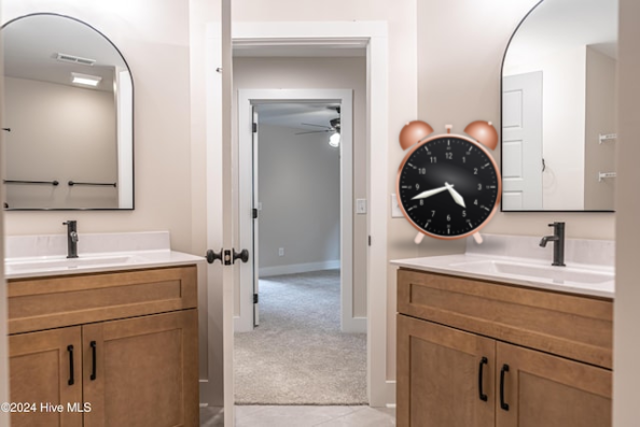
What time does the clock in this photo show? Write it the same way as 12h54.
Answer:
4h42
